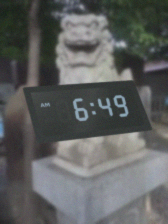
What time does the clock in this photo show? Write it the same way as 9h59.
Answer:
6h49
